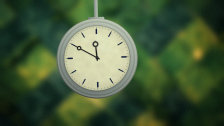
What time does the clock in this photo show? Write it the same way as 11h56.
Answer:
11h50
